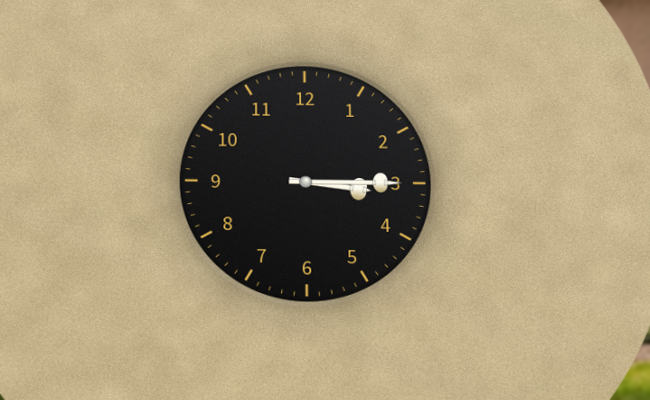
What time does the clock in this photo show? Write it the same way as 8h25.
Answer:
3h15
